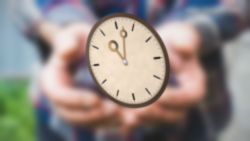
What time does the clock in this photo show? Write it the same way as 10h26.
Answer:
11h02
